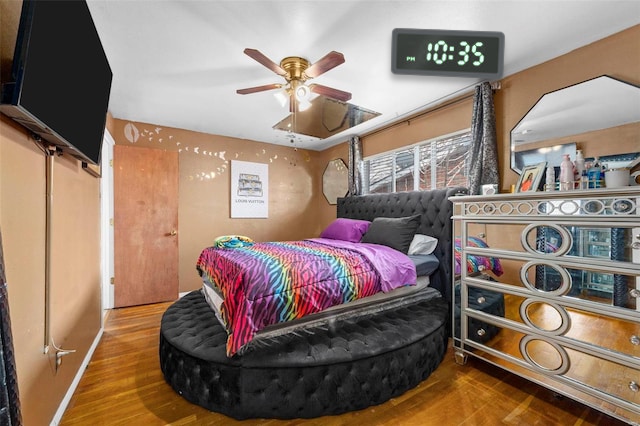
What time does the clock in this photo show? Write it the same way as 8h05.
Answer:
10h35
